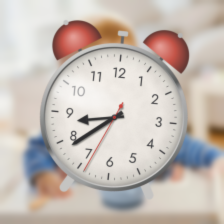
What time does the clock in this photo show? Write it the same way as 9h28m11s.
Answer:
8h38m34s
